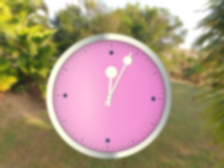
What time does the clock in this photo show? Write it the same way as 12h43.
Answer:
12h04
